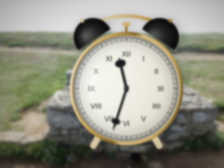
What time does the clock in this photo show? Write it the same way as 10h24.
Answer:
11h33
